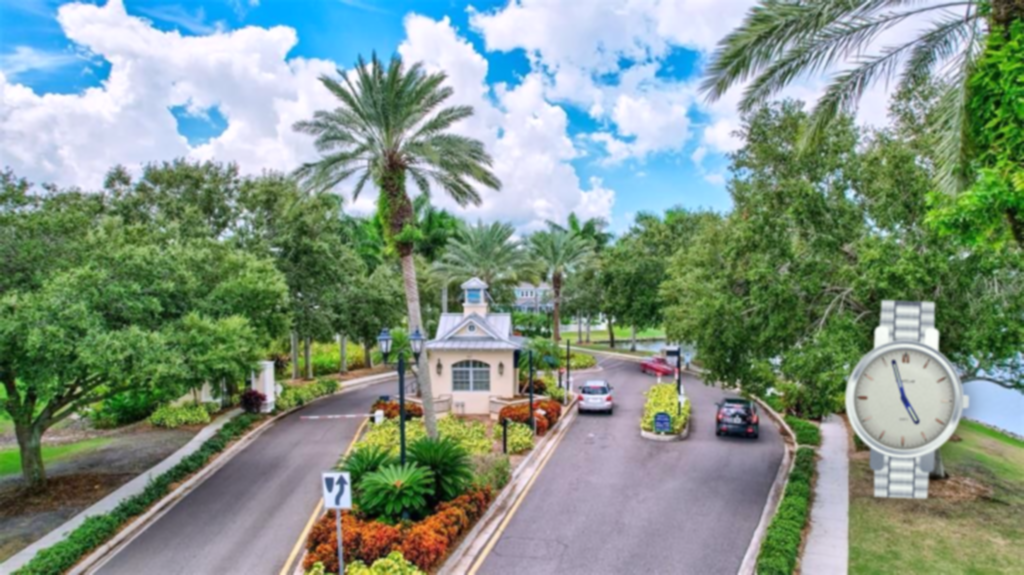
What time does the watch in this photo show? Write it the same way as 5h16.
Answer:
4h57
